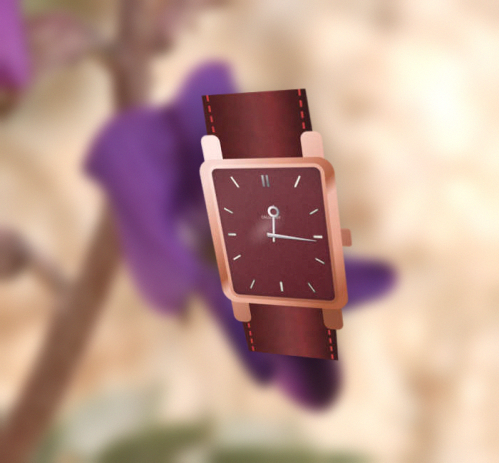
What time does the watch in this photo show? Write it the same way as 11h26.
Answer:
12h16
